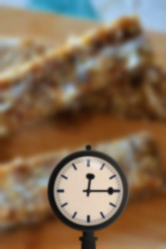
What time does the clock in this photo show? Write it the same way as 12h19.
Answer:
12h15
